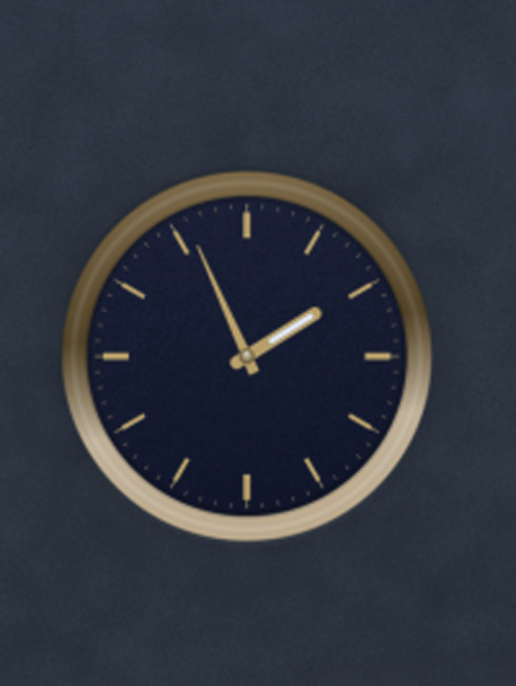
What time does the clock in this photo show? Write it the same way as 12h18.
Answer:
1h56
